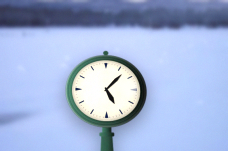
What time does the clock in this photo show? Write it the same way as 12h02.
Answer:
5h07
